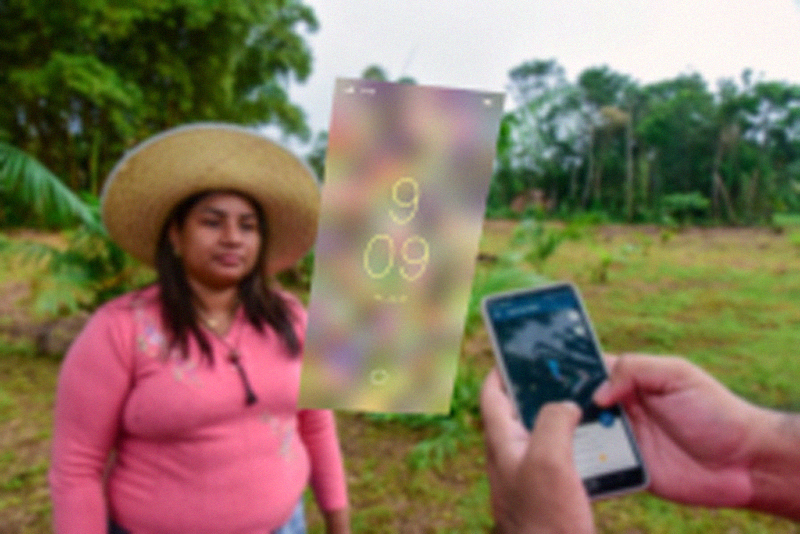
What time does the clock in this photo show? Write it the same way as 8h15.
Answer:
9h09
